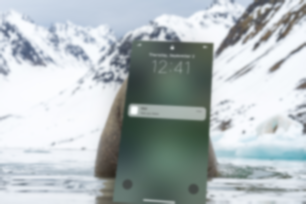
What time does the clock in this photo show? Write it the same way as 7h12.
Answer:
12h41
